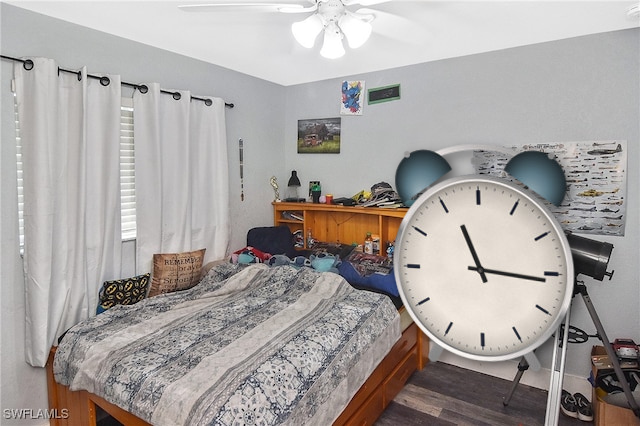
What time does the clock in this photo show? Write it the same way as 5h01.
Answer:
11h16
